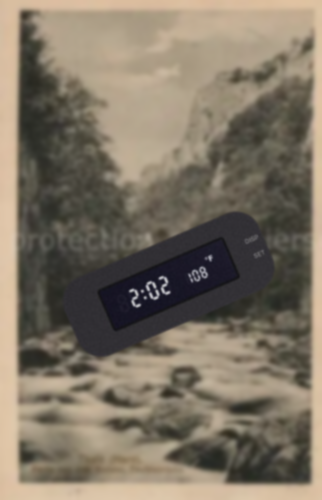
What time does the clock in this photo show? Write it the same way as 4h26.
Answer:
2h02
